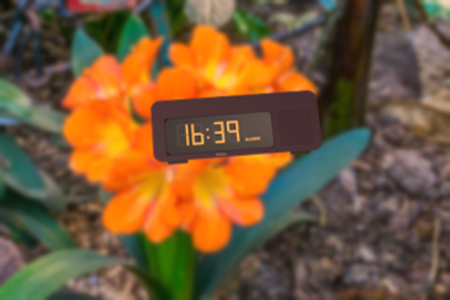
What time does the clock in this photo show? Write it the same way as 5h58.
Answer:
16h39
